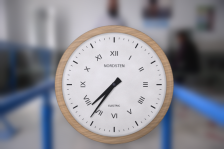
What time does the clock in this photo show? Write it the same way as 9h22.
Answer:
7h36
